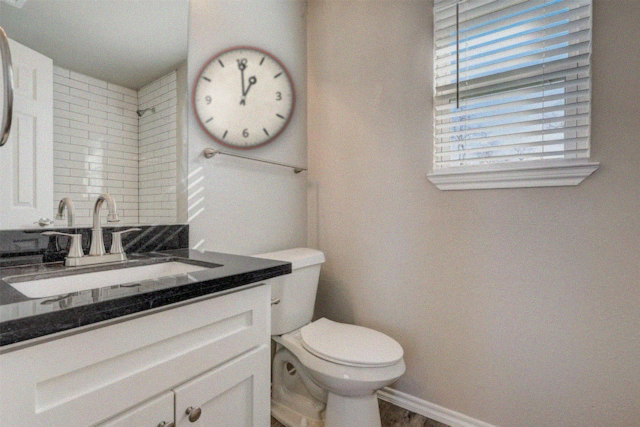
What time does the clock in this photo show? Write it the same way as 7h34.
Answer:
1h00
